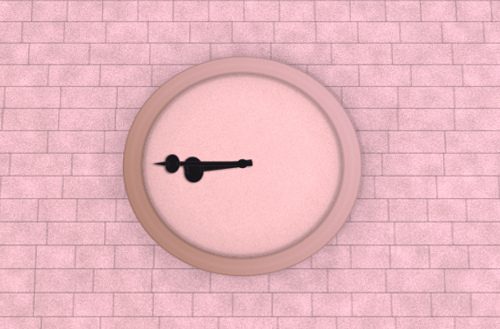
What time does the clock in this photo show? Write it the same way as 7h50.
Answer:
8h45
